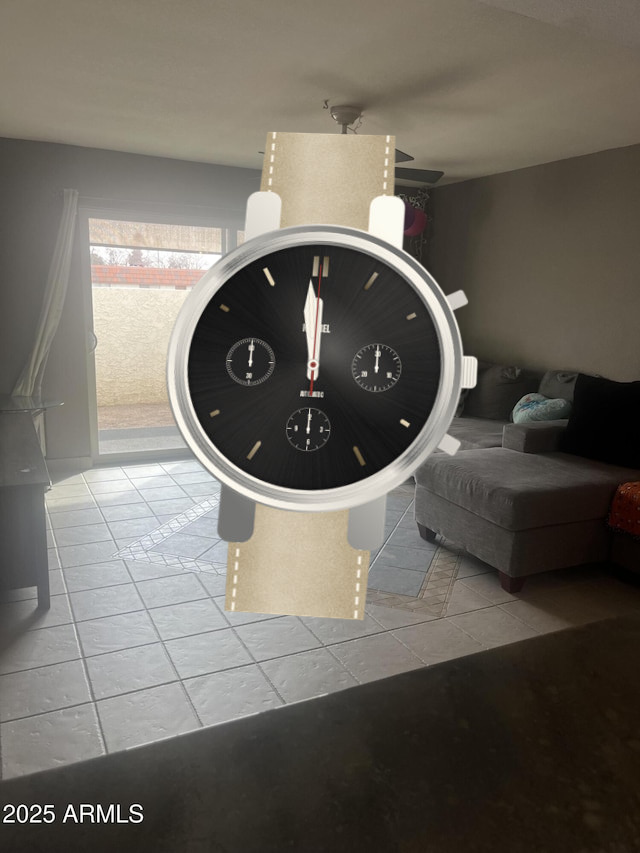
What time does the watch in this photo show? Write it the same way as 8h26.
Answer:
11h59
